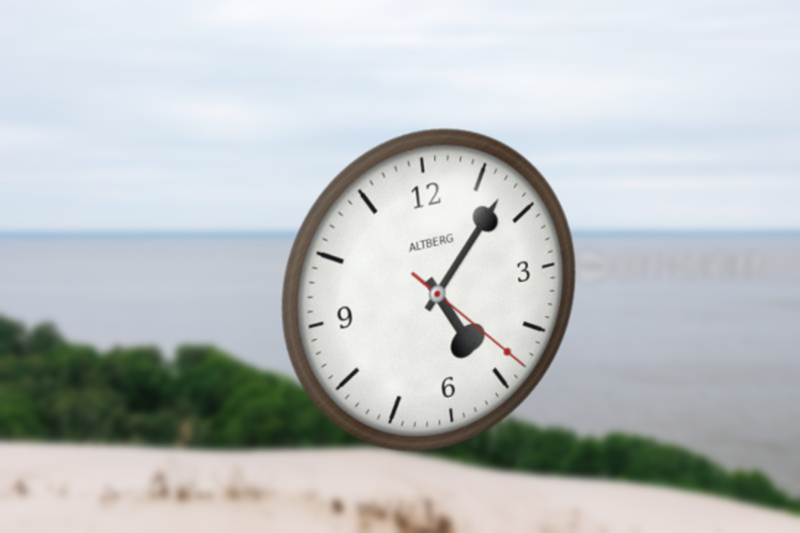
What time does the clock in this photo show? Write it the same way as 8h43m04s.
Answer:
5h07m23s
